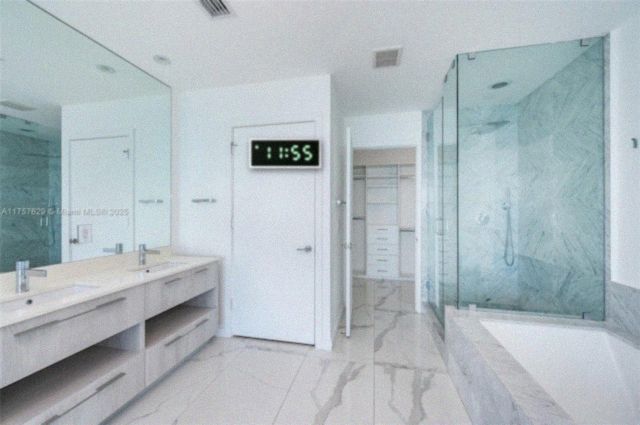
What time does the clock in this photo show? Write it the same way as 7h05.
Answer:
11h55
